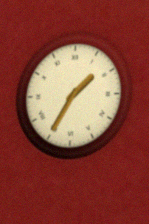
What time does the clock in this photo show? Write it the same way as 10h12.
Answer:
1h35
